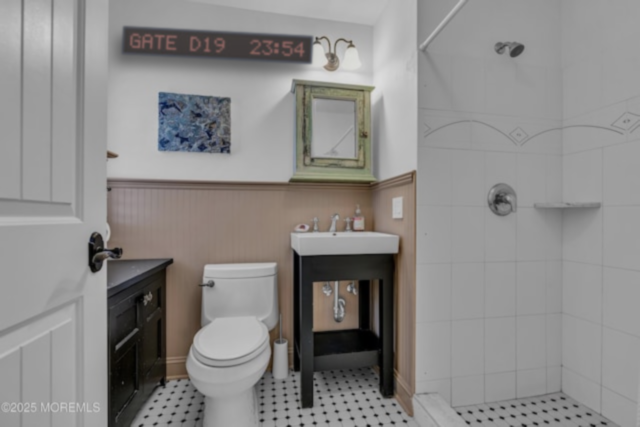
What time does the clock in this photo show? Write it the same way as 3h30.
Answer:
23h54
